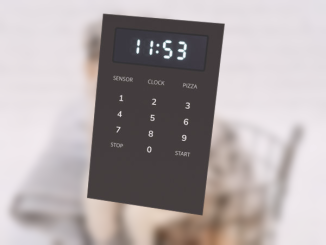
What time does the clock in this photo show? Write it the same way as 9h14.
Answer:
11h53
